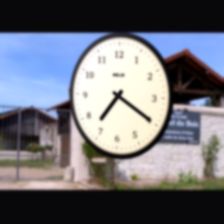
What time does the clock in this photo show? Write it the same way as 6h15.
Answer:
7h20
